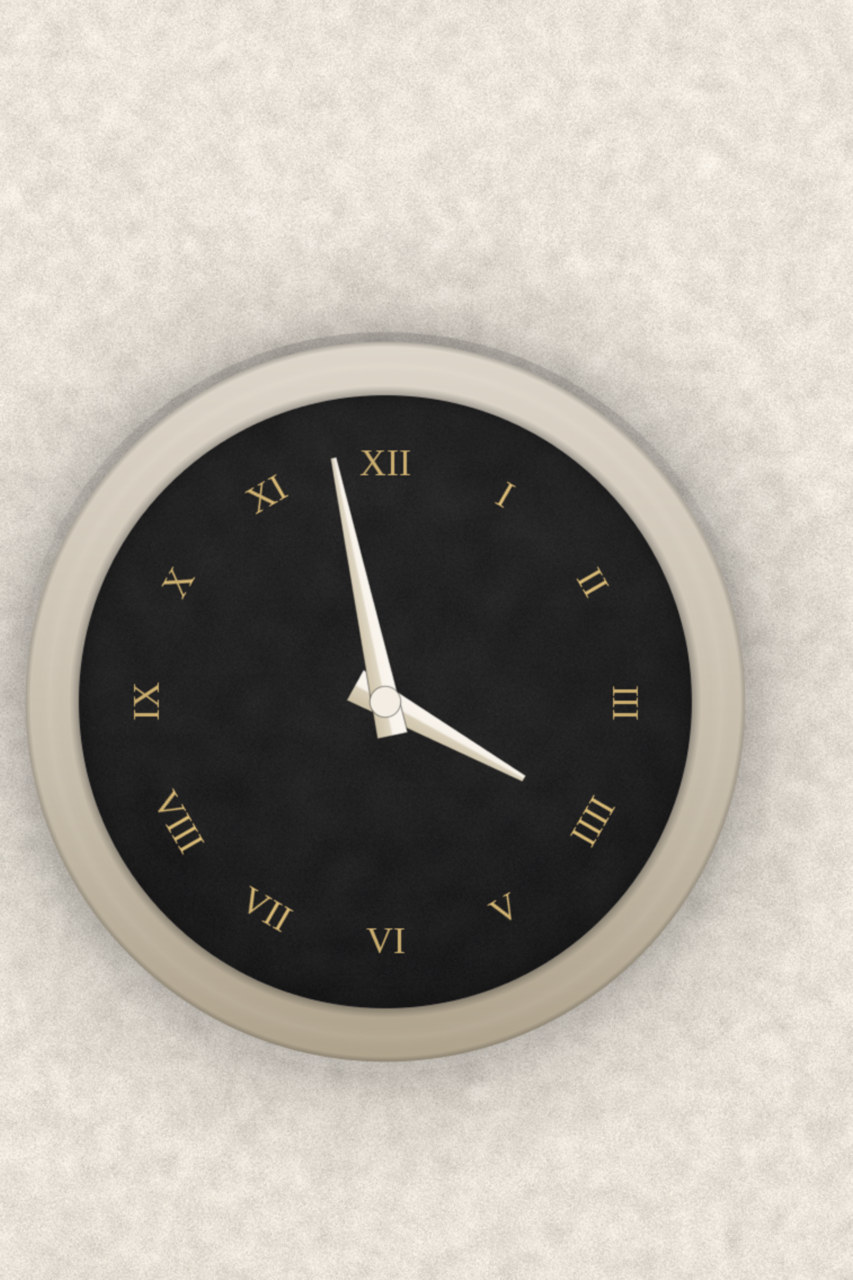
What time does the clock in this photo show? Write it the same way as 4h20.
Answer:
3h58
